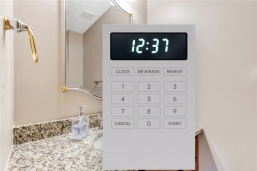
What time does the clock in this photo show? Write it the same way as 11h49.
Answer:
12h37
